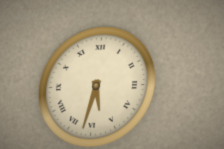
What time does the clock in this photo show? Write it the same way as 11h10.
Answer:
5h32
